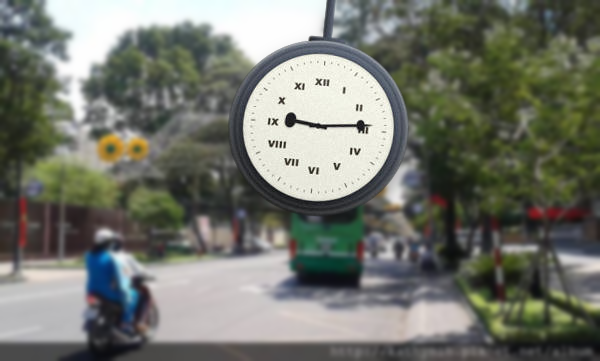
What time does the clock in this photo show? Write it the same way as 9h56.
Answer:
9h14
